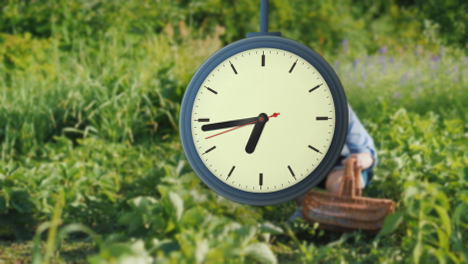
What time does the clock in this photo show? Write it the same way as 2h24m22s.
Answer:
6h43m42s
